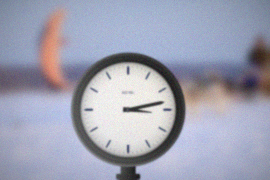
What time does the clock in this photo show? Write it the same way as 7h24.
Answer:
3h13
